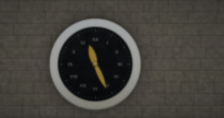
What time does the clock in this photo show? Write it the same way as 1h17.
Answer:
11h26
